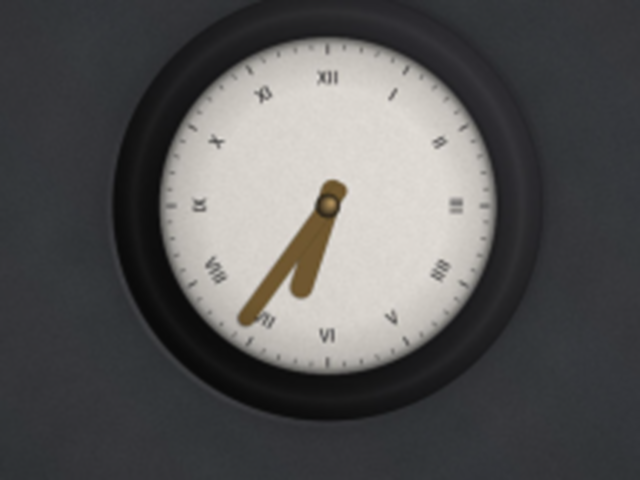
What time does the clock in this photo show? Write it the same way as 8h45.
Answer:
6h36
